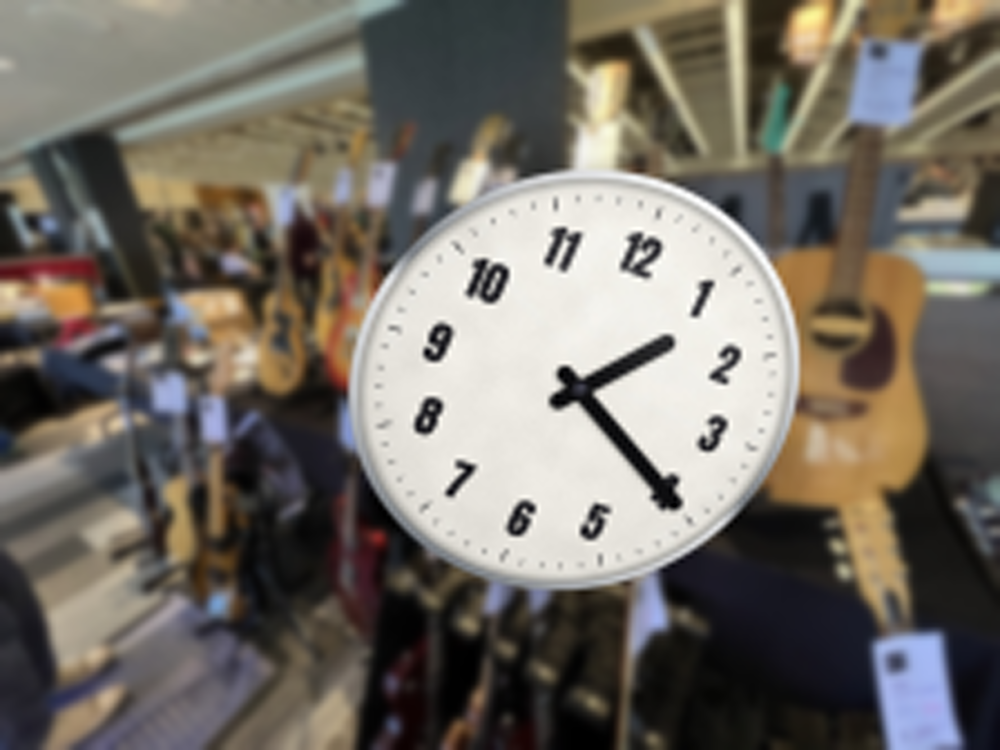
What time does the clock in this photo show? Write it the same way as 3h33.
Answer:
1h20
